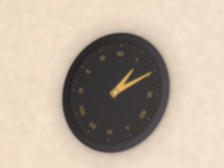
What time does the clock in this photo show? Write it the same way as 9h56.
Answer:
1h10
